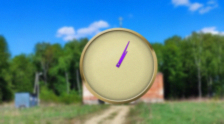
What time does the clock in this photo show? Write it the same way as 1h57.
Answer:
1h04
